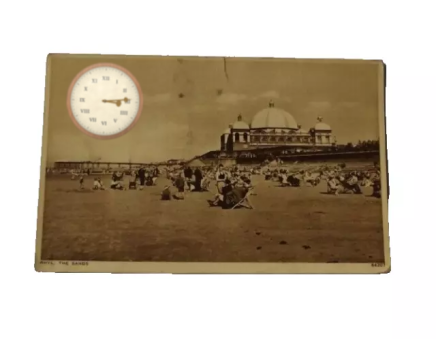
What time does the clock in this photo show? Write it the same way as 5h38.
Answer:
3h14
